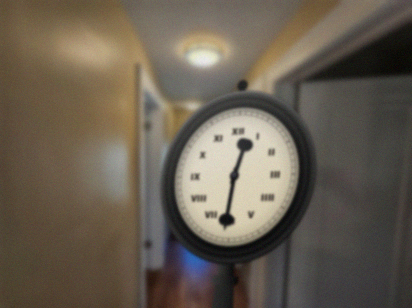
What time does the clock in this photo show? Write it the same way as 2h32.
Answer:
12h31
